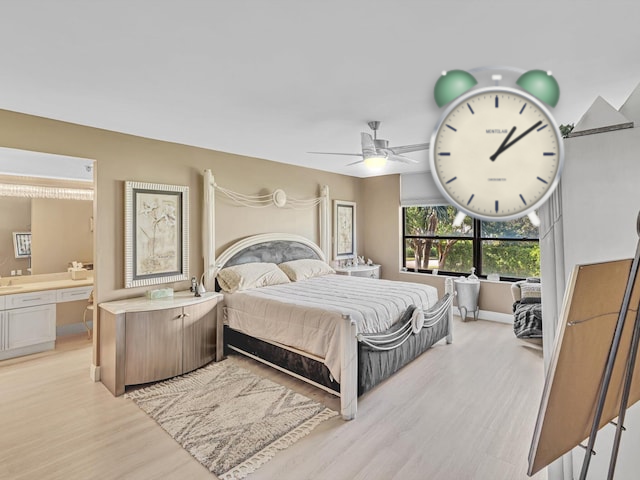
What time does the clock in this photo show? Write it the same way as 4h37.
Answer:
1h09
